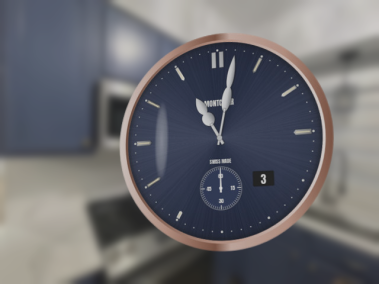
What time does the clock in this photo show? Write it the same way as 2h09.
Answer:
11h02
